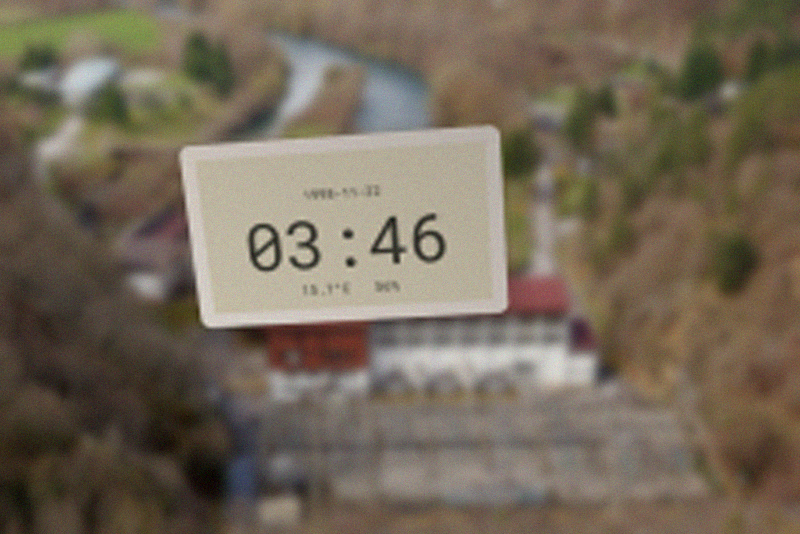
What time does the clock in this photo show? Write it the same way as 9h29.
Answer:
3h46
